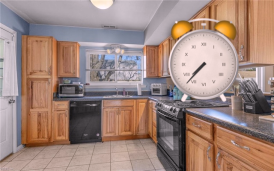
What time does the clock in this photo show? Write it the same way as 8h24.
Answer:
7h37
